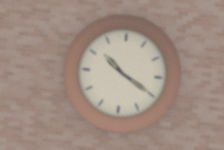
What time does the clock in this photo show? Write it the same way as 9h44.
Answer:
10h20
